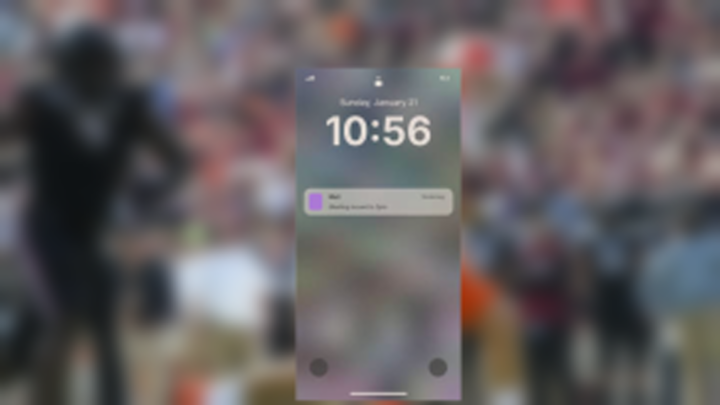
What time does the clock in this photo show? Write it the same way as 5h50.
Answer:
10h56
